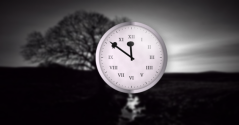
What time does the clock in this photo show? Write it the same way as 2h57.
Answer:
11h51
